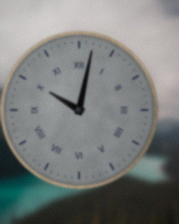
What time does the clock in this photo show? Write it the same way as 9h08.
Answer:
10h02
